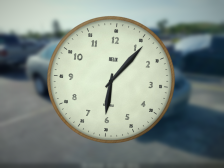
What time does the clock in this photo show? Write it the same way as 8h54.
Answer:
6h06
